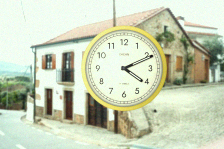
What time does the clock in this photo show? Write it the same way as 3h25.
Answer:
4h11
